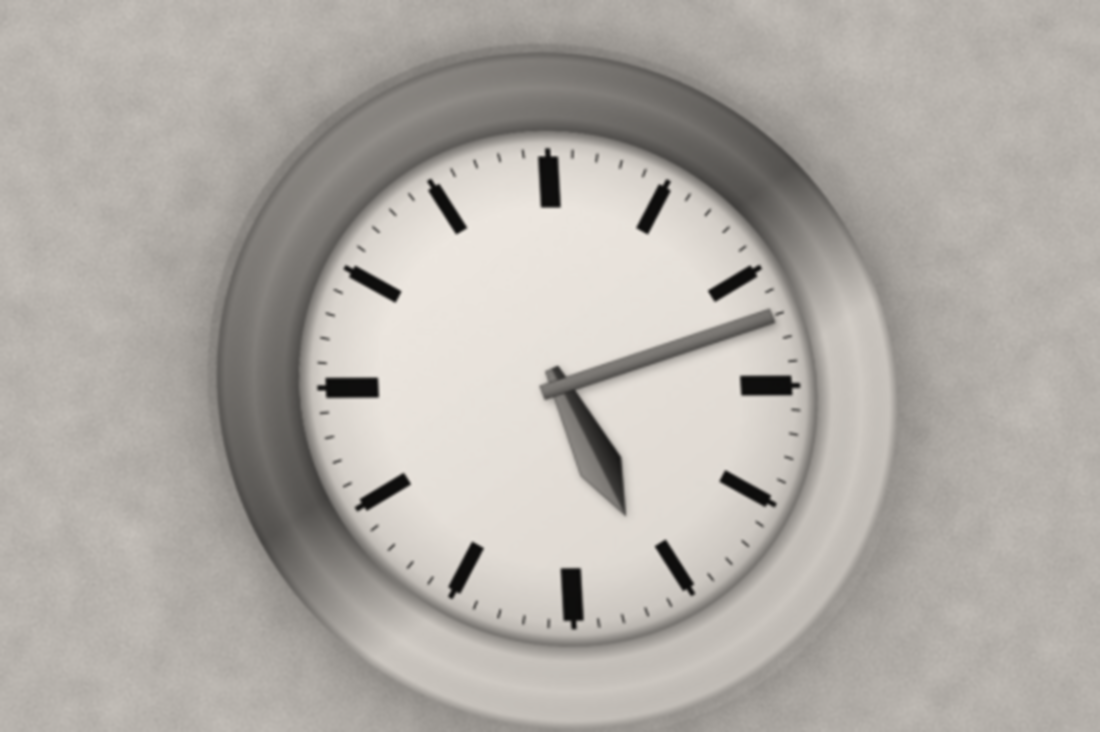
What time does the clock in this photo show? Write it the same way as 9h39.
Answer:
5h12
